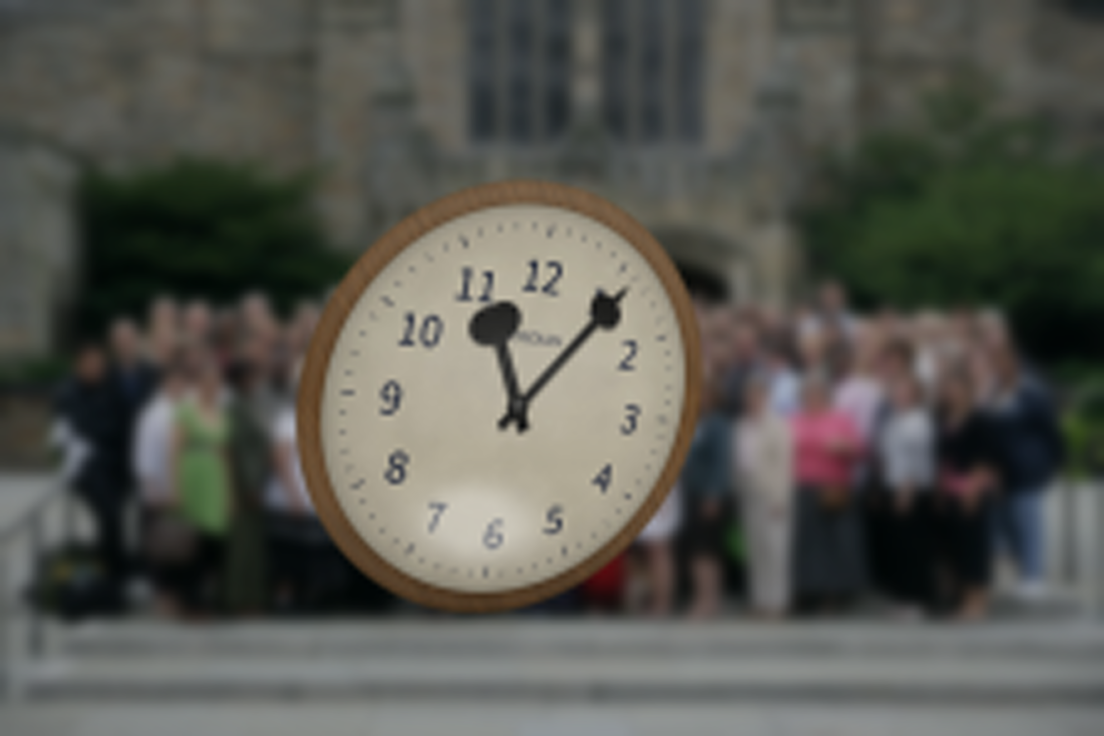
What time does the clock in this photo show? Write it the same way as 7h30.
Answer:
11h06
